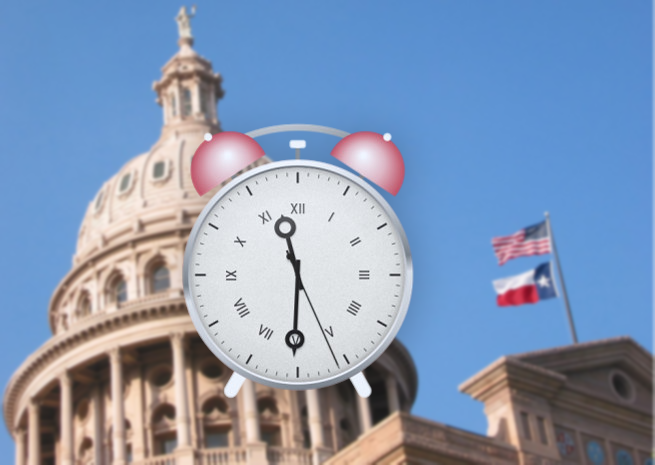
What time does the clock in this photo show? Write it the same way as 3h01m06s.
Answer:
11h30m26s
